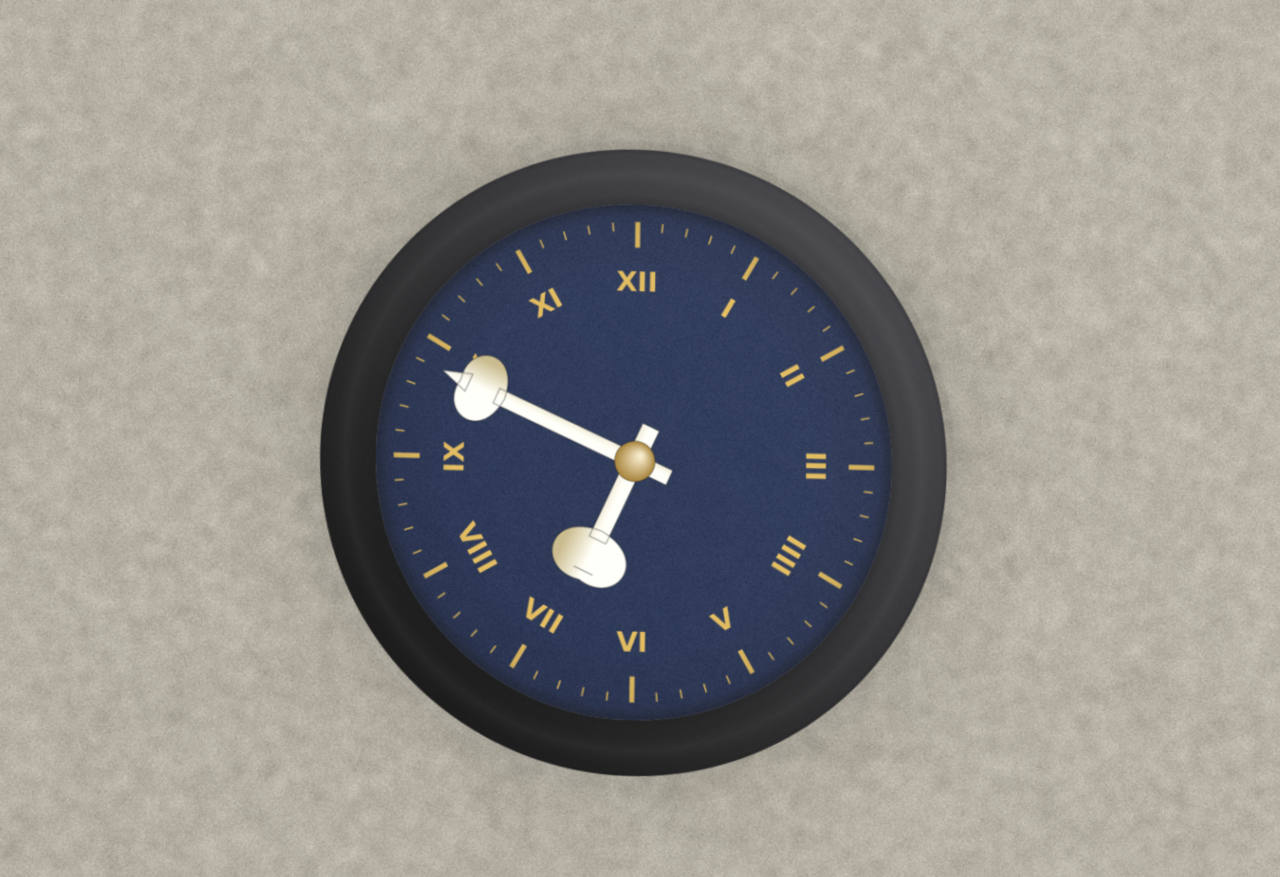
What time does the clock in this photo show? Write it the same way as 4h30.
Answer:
6h49
